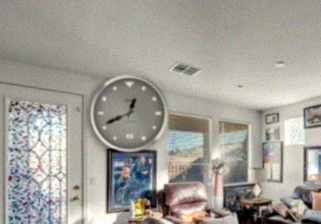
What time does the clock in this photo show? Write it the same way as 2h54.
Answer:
12h41
